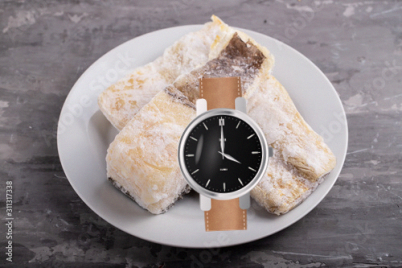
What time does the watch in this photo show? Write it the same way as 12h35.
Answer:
4h00
